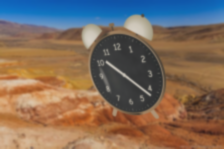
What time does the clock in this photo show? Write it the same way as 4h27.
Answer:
10h22
